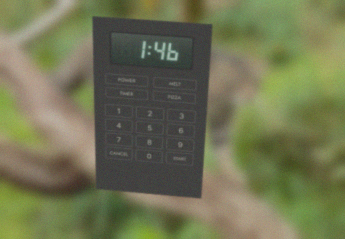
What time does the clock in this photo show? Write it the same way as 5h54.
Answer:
1h46
